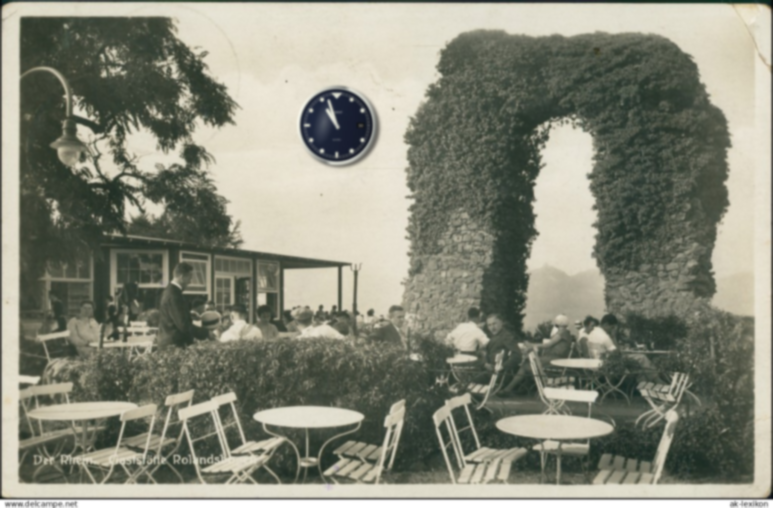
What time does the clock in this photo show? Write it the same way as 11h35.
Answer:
10h57
